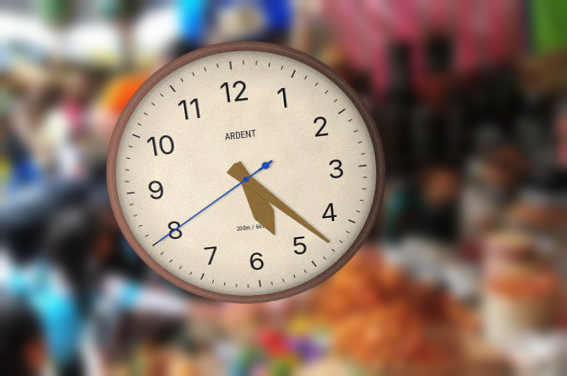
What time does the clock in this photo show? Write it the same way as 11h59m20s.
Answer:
5h22m40s
